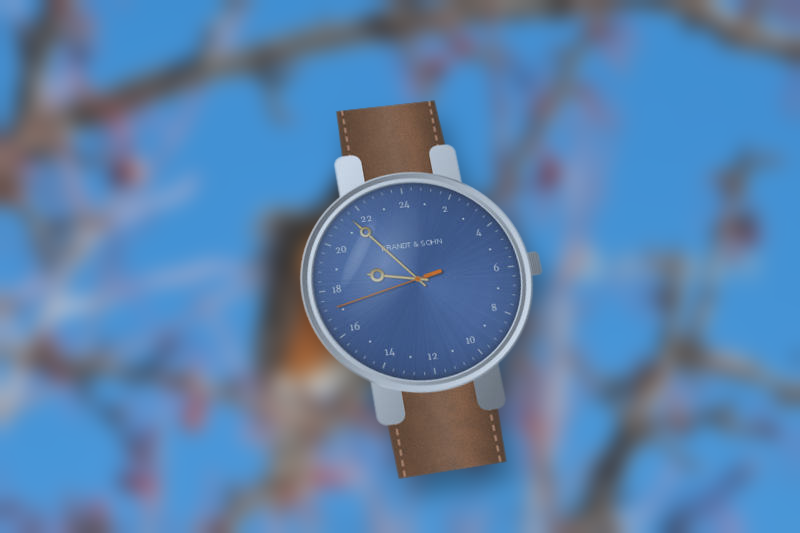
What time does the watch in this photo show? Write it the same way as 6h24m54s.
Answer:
18h53m43s
